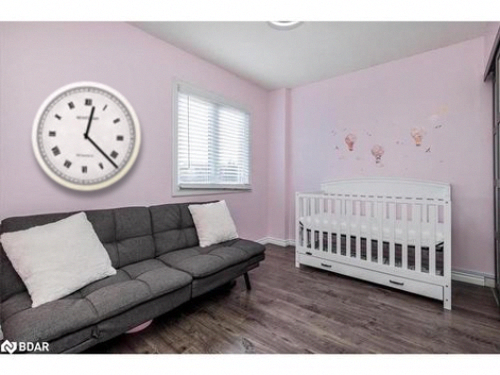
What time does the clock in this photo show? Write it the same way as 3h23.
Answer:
12h22
